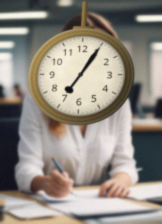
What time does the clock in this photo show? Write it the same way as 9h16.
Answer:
7h05
